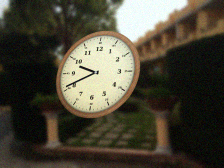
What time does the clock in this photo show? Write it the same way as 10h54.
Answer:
9h41
